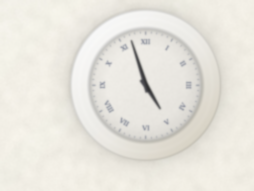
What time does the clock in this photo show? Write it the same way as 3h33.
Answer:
4h57
